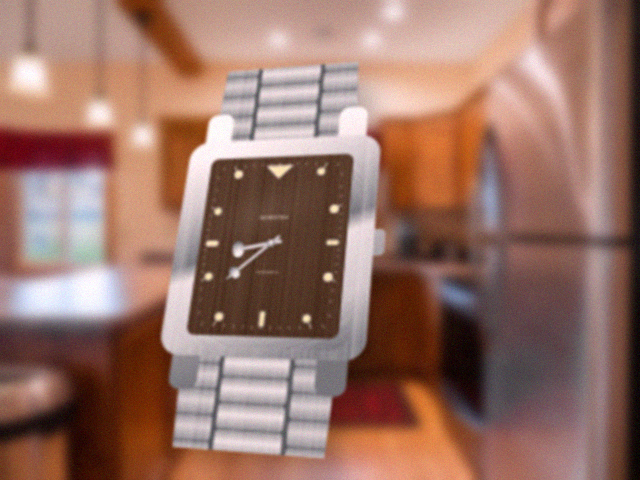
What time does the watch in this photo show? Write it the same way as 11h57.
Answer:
8h38
